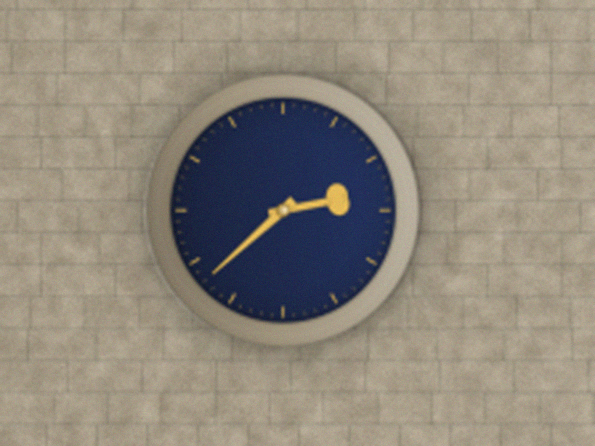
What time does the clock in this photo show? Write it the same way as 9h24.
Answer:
2h38
